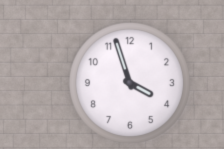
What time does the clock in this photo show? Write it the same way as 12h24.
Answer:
3h57
